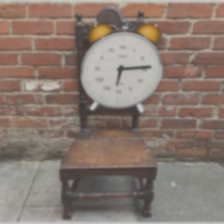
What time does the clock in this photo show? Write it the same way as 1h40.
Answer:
6h14
